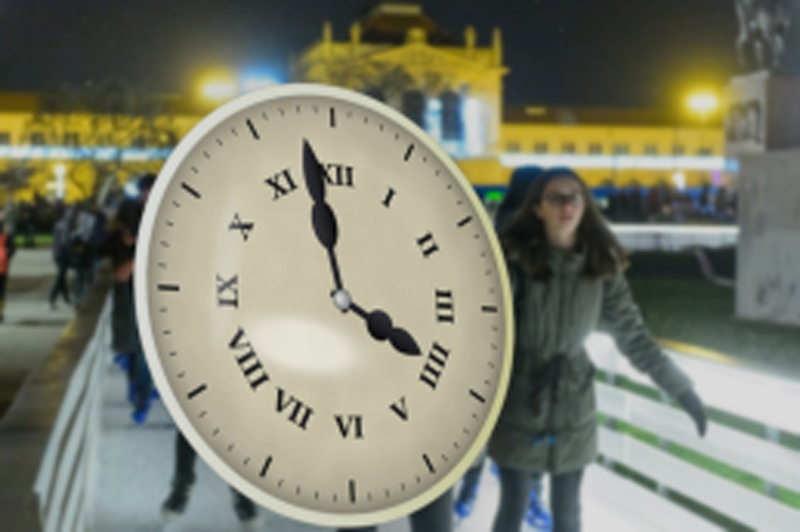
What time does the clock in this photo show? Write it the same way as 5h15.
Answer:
3h58
